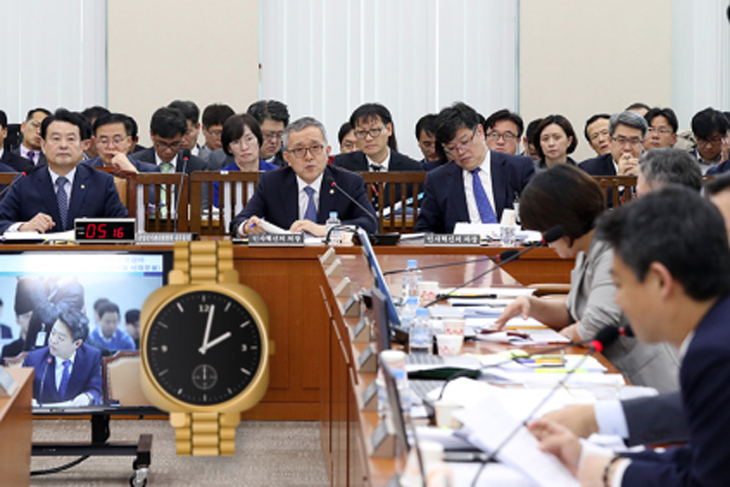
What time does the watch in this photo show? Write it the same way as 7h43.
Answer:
2h02
